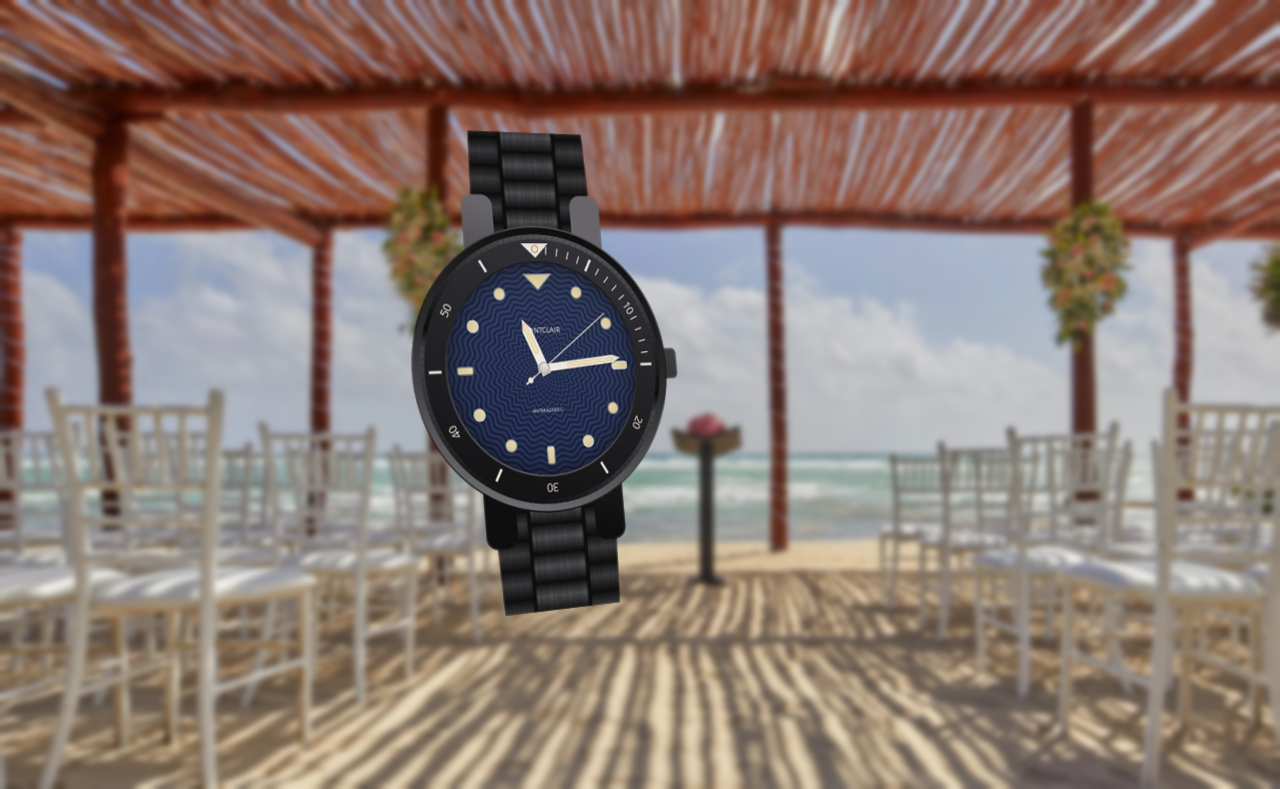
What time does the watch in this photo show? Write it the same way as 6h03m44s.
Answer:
11h14m09s
